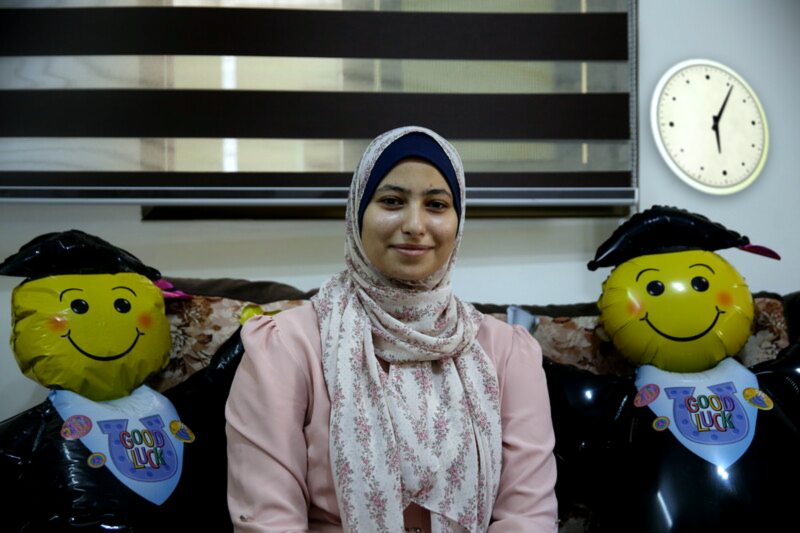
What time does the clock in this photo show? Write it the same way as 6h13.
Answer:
6h06
